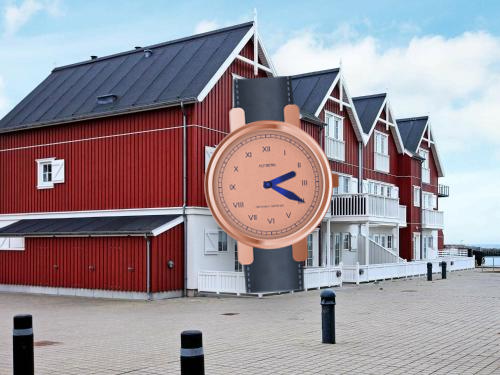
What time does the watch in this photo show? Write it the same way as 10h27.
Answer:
2h20
